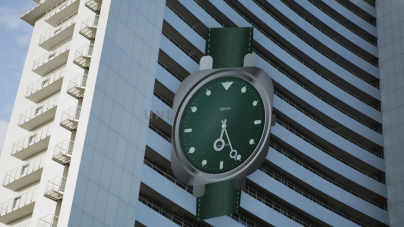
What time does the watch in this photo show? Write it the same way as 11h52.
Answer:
6h26
